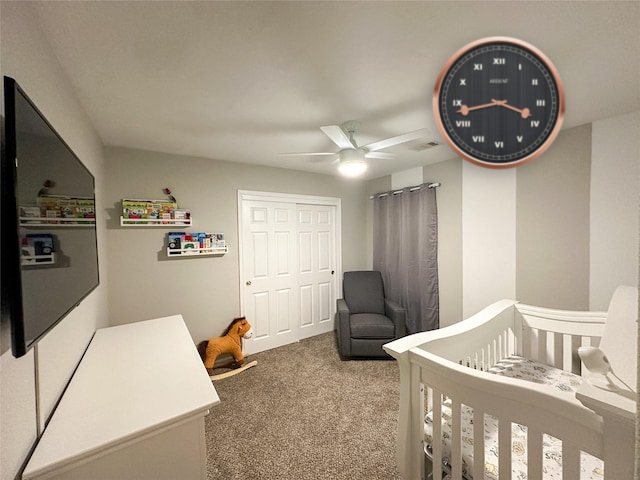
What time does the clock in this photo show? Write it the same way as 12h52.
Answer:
3h43
